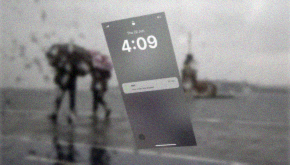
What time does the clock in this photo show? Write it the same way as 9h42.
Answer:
4h09
